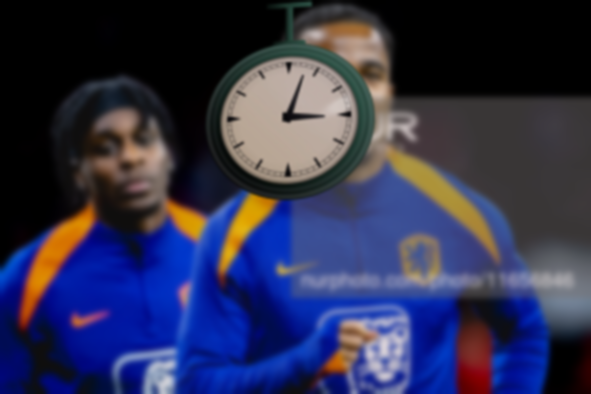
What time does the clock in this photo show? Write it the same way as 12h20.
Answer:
3h03
